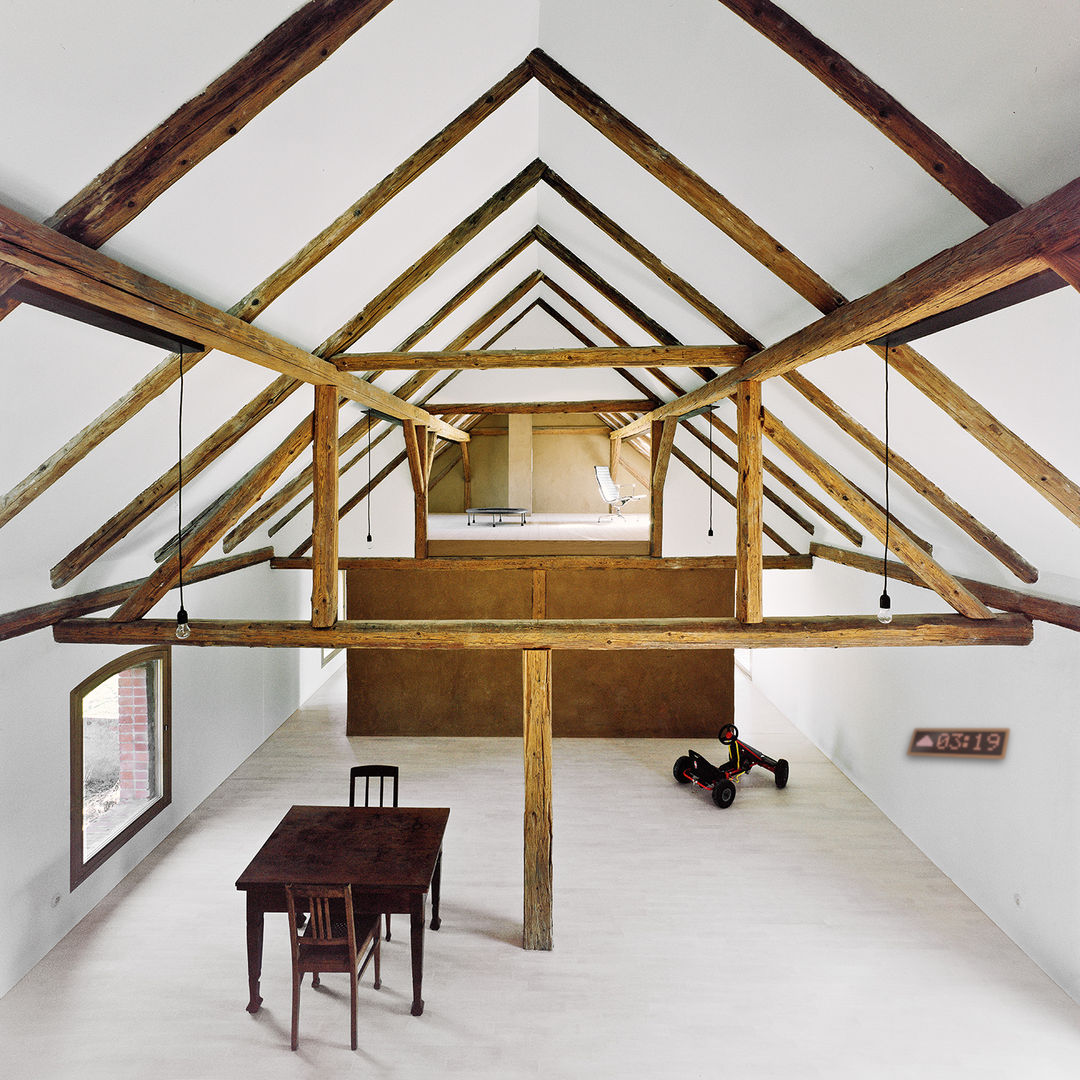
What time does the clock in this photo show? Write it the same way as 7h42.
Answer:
3h19
